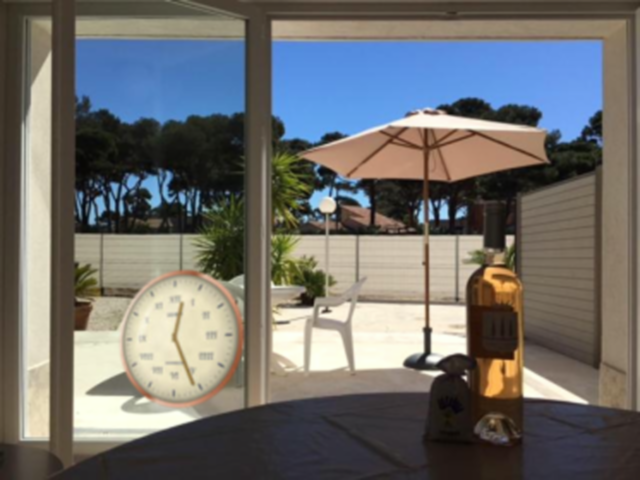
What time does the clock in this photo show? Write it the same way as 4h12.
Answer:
12h26
